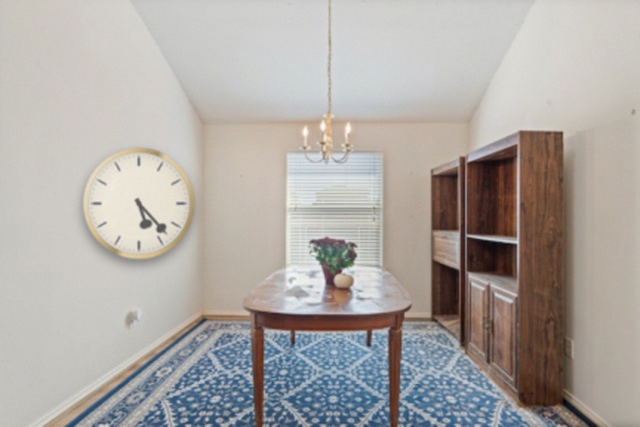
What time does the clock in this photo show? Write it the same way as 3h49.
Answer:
5h23
